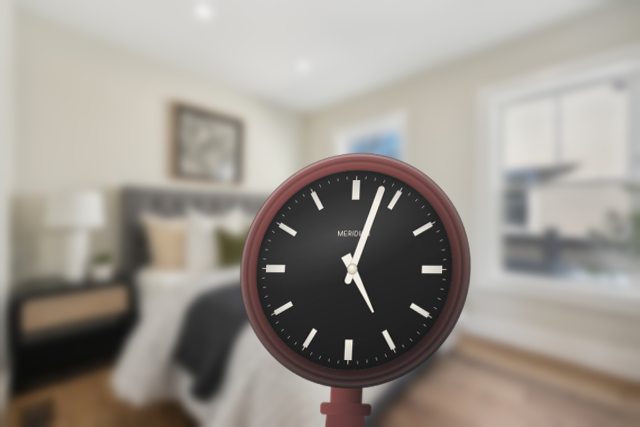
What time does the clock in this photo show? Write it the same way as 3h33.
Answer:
5h03
